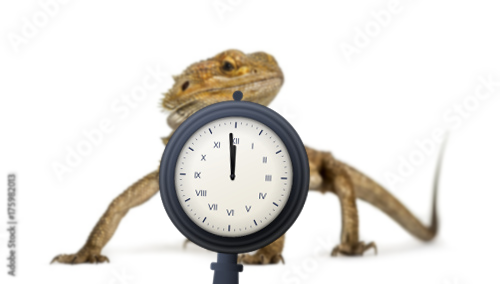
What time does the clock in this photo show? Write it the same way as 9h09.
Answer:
11h59
